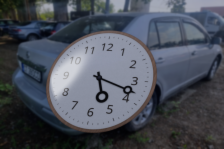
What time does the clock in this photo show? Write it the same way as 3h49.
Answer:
5h18
